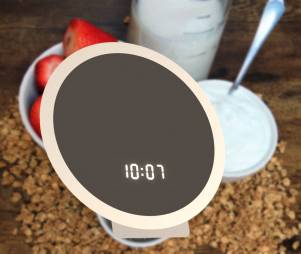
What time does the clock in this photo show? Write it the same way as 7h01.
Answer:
10h07
